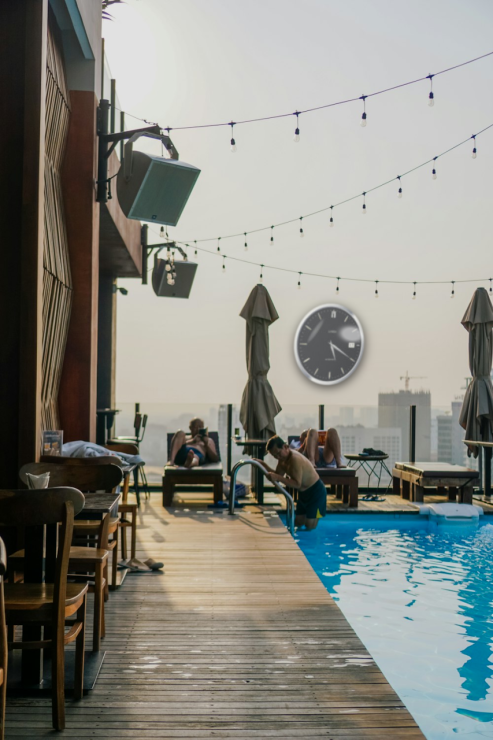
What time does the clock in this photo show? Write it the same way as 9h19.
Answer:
5h20
